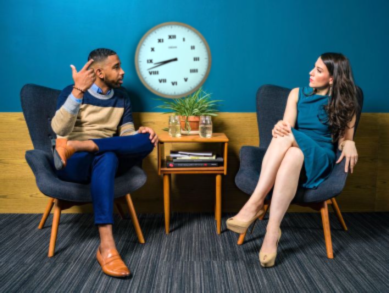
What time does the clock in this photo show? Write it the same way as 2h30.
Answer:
8h42
